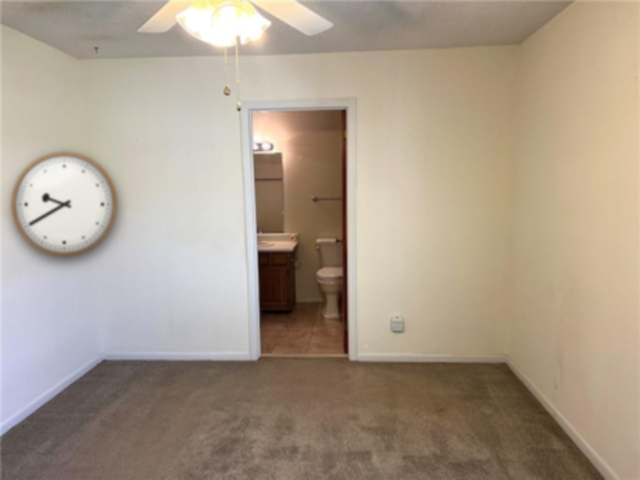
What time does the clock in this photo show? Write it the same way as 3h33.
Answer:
9h40
